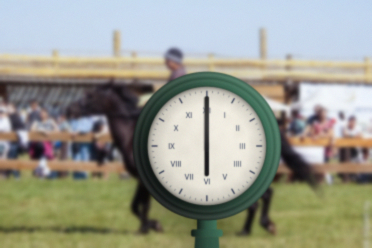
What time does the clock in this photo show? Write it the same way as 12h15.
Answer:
6h00
